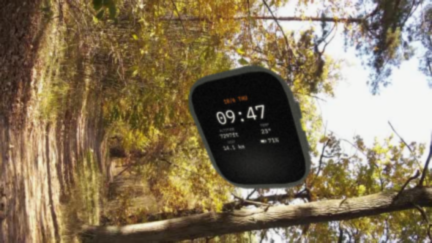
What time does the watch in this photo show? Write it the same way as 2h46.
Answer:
9h47
